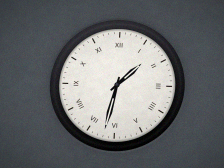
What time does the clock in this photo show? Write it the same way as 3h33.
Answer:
1h32
